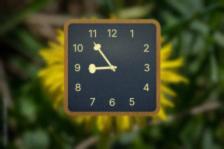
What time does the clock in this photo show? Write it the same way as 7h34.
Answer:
8h54
